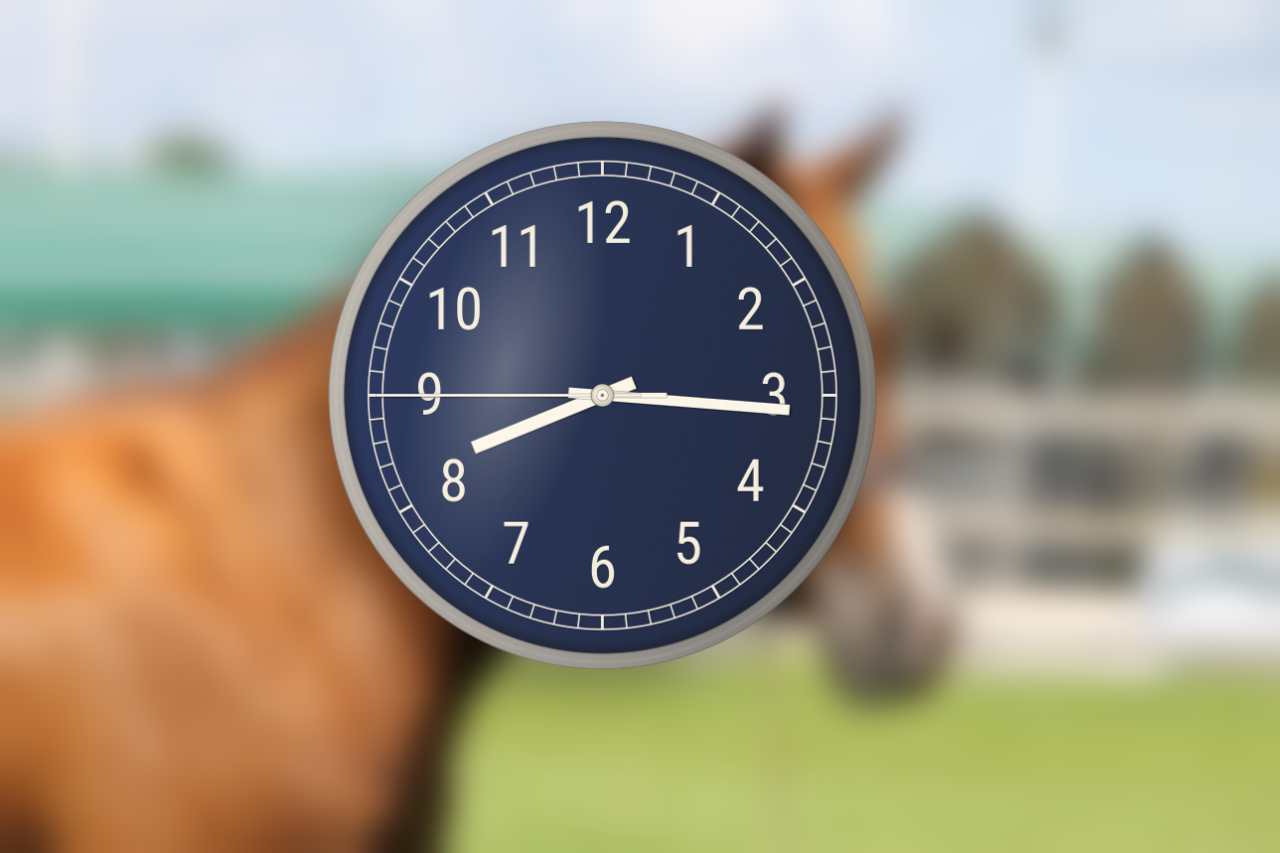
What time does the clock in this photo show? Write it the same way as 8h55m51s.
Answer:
8h15m45s
